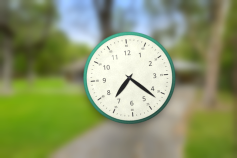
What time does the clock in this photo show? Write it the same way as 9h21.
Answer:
7h22
